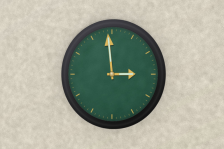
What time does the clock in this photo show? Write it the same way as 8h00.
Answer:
2h59
